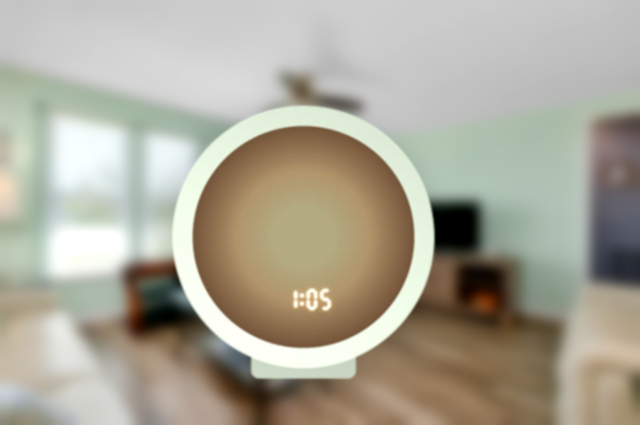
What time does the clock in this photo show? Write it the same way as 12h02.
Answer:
1h05
